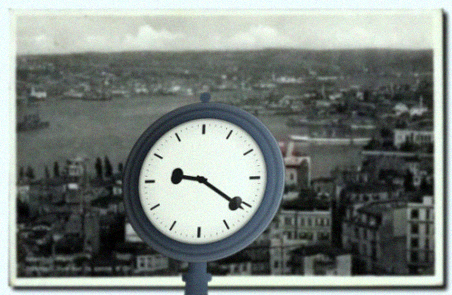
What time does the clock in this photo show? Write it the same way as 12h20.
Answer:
9h21
